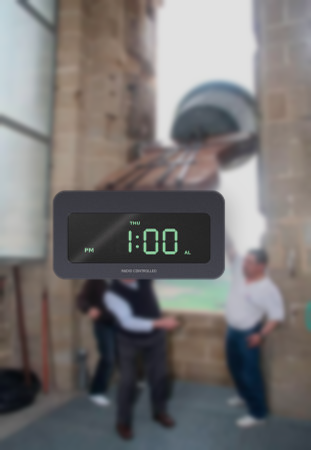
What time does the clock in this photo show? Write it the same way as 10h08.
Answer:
1h00
